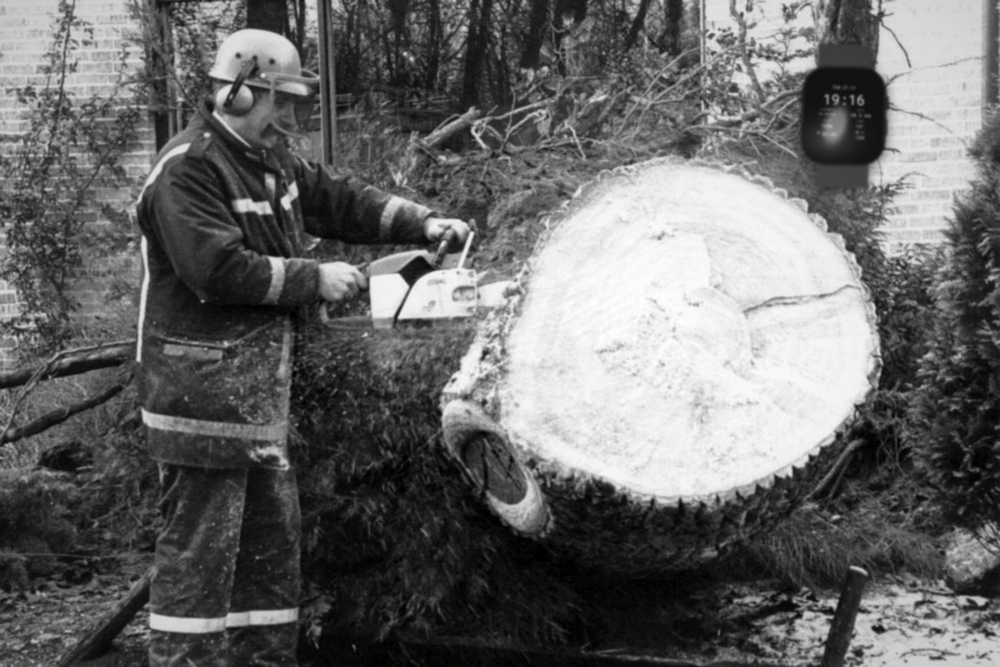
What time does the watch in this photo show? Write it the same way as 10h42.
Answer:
19h16
